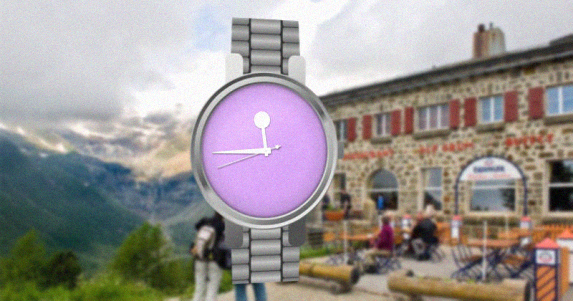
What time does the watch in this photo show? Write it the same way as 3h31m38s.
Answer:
11h44m42s
